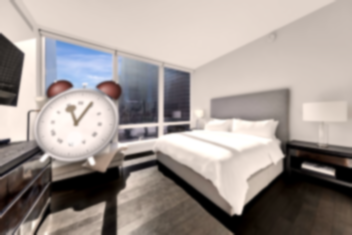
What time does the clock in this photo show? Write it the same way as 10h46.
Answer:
11h04
